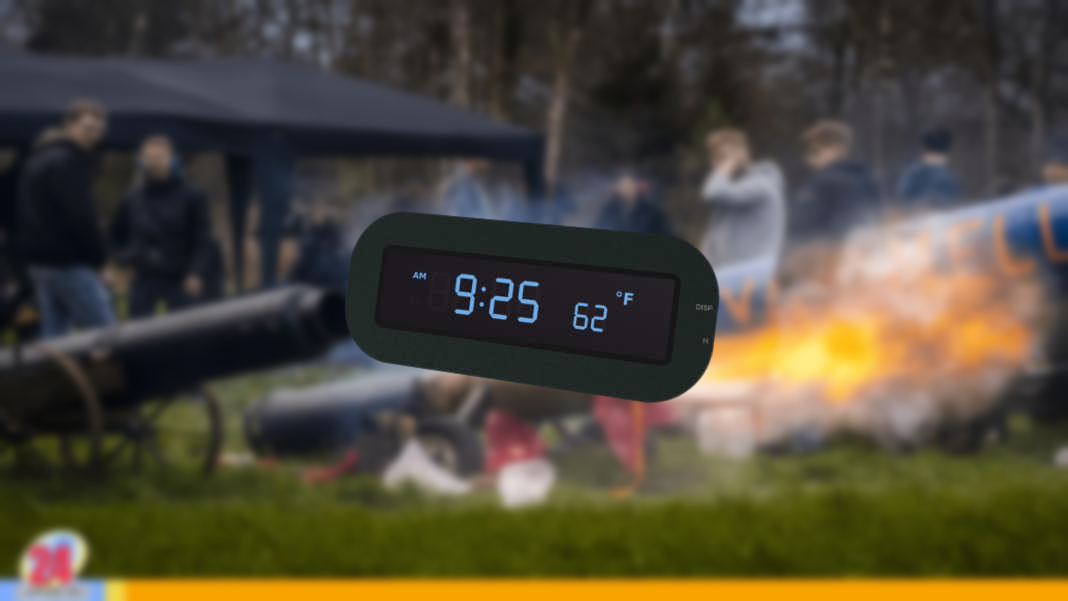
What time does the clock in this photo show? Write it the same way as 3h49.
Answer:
9h25
